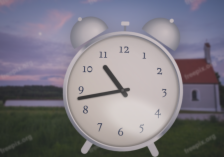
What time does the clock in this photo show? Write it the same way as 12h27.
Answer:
10h43
